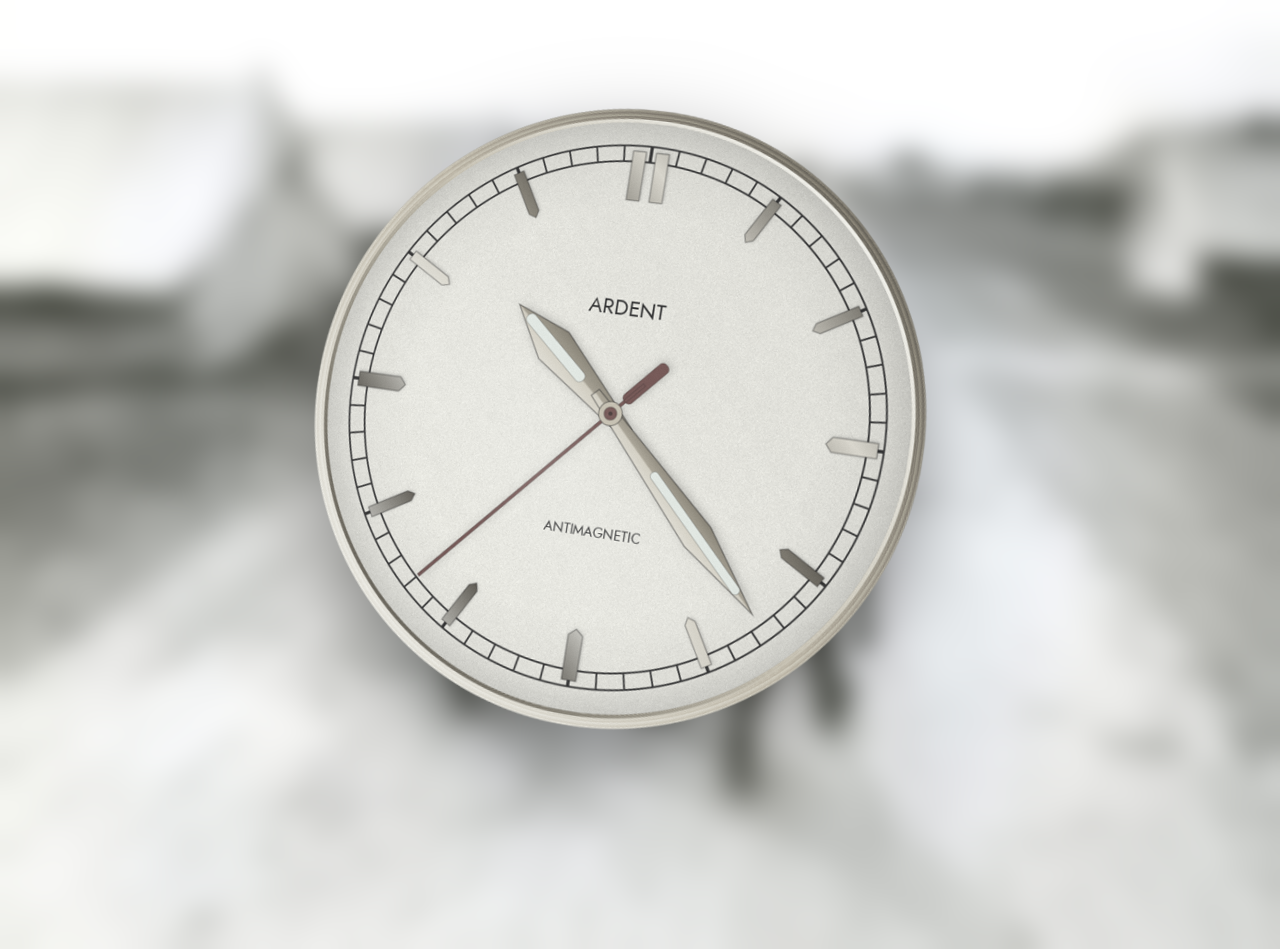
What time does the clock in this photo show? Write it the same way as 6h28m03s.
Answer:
10h22m37s
